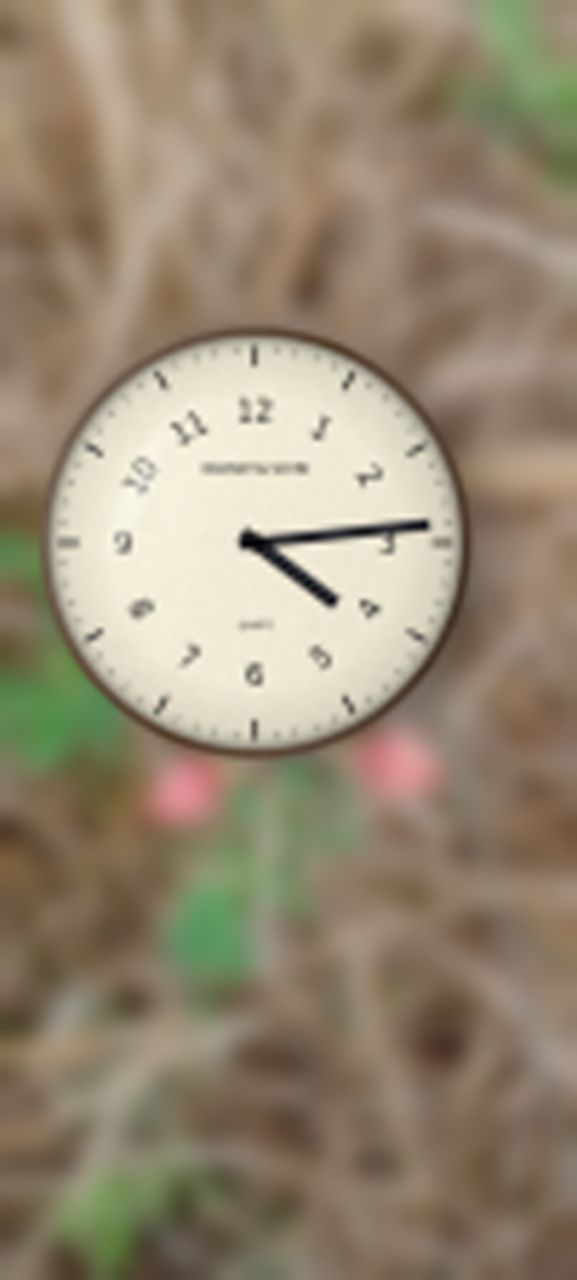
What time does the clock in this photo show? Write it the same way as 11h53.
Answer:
4h14
